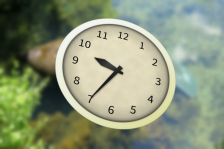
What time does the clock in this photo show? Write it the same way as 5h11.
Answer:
9h35
